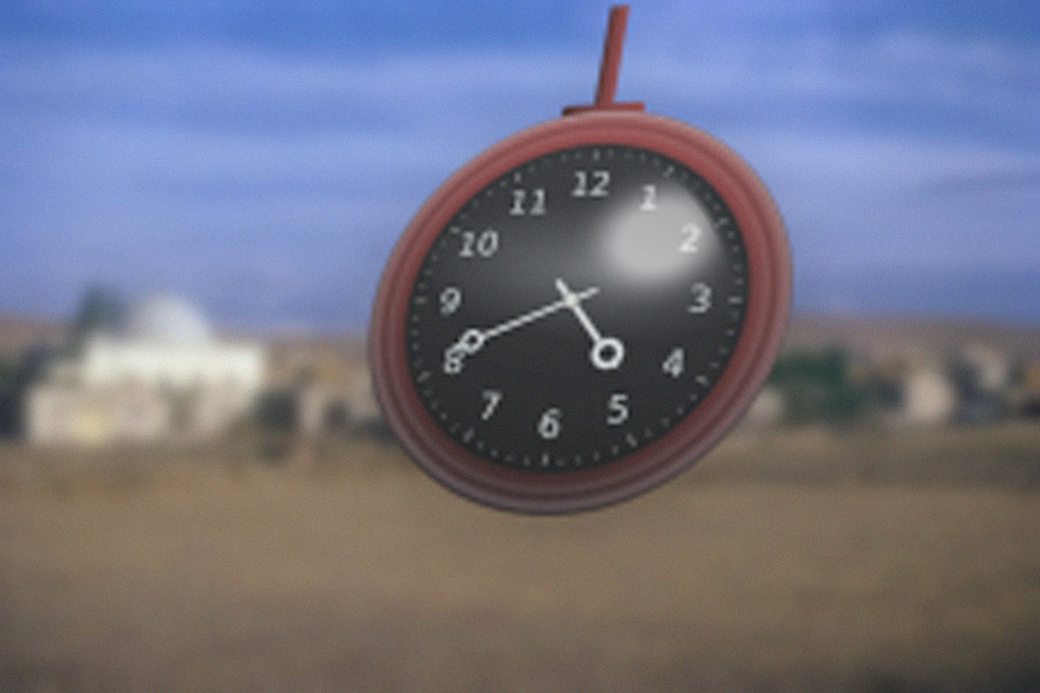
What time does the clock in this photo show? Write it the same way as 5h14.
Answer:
4h41
